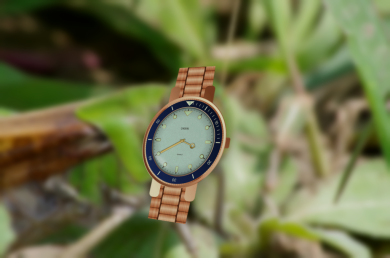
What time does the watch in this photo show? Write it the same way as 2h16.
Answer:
3h40
